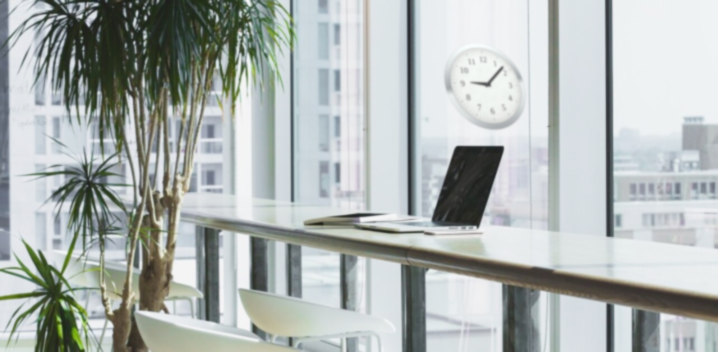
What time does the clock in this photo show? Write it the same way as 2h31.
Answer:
9h08
